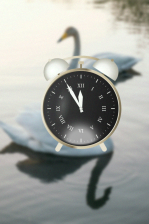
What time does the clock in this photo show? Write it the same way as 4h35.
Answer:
11h55
